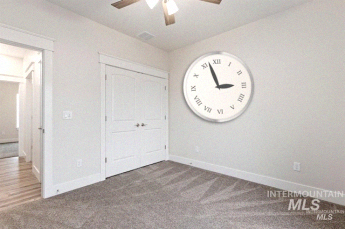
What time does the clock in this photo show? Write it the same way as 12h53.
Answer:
2h57
